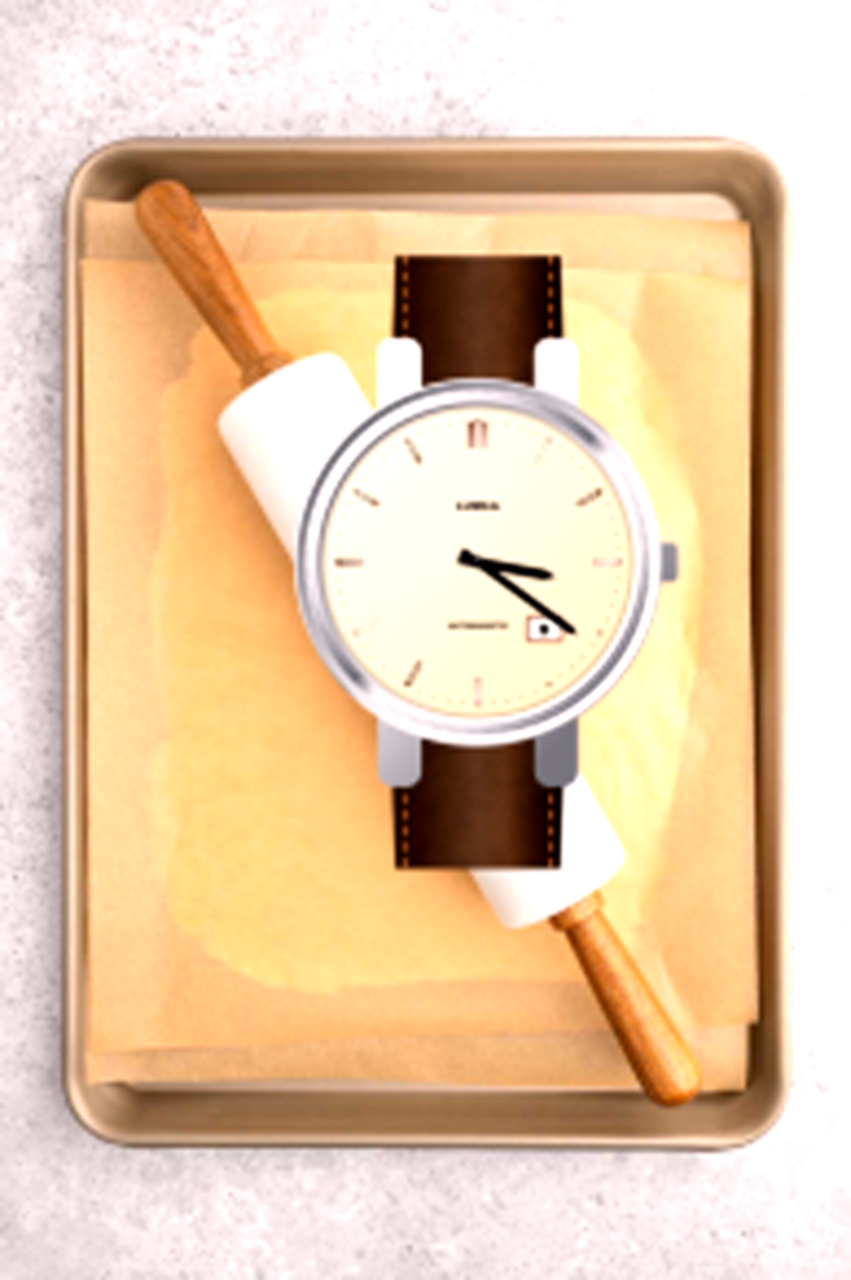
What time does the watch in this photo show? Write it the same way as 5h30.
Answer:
3h21
